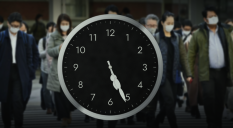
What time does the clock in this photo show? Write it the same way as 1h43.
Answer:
5h26
